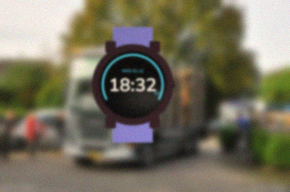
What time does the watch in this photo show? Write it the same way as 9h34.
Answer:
18h32
